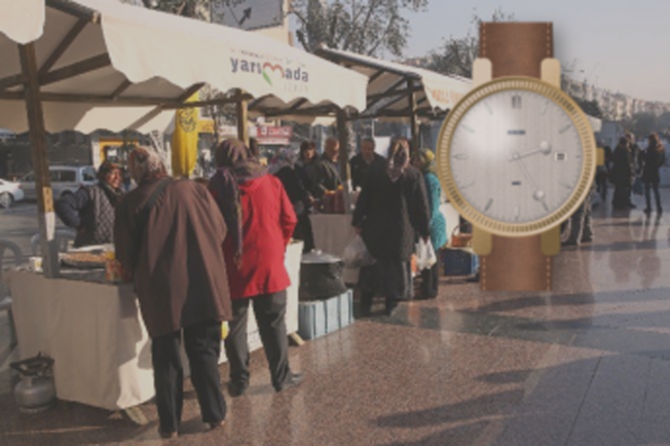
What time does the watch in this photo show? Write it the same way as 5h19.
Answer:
2h25
